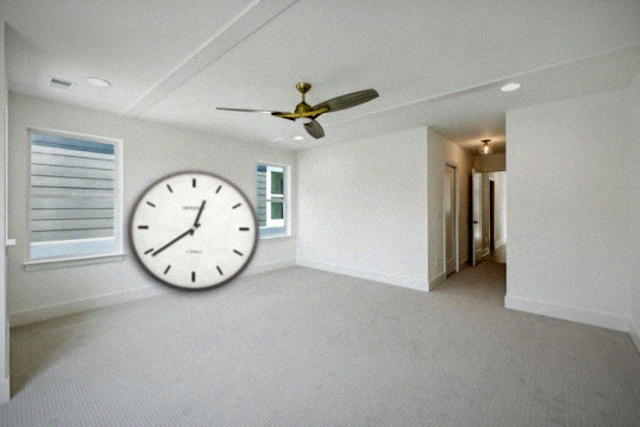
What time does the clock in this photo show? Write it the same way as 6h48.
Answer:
12h39
